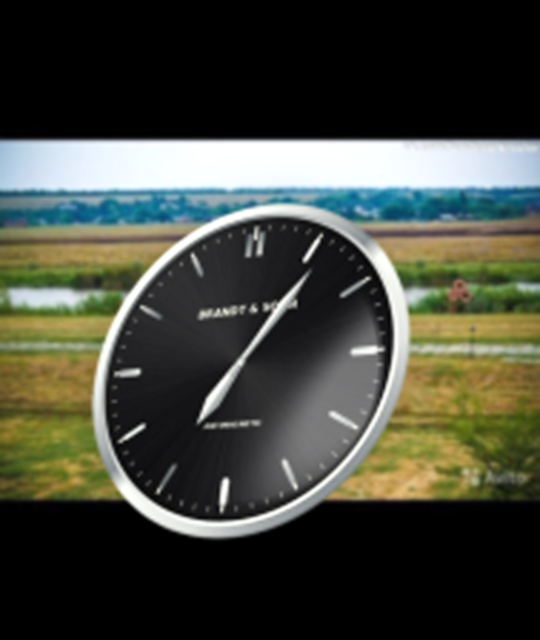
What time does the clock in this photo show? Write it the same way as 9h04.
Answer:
7h06
